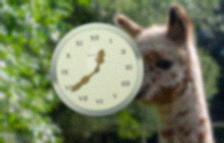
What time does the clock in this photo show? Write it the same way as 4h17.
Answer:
12h39
